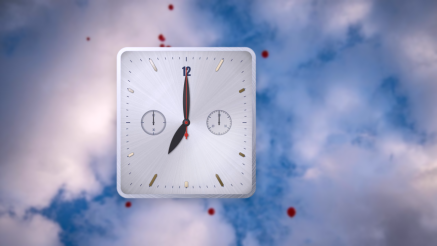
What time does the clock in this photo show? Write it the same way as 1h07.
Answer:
7h00
